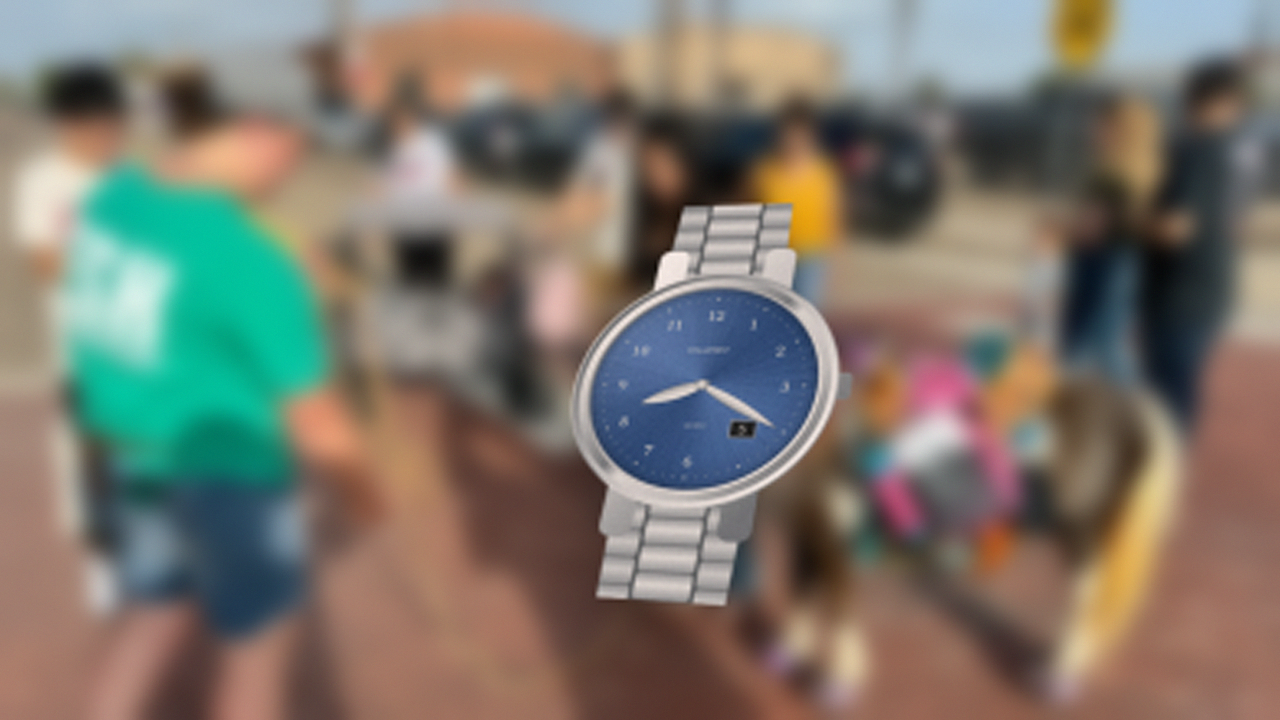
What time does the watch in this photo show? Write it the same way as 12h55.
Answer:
8h20
